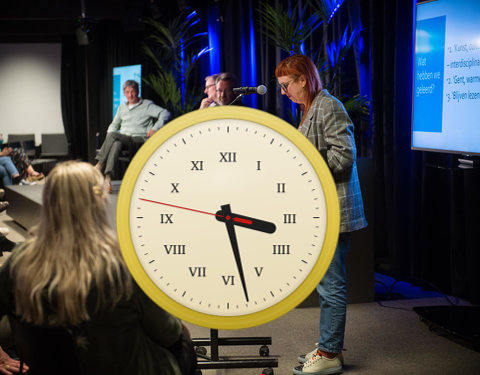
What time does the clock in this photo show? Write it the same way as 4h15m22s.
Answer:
3h27m47s
